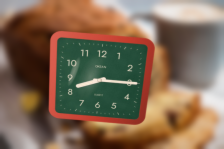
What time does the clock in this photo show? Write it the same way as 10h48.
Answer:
8h15
